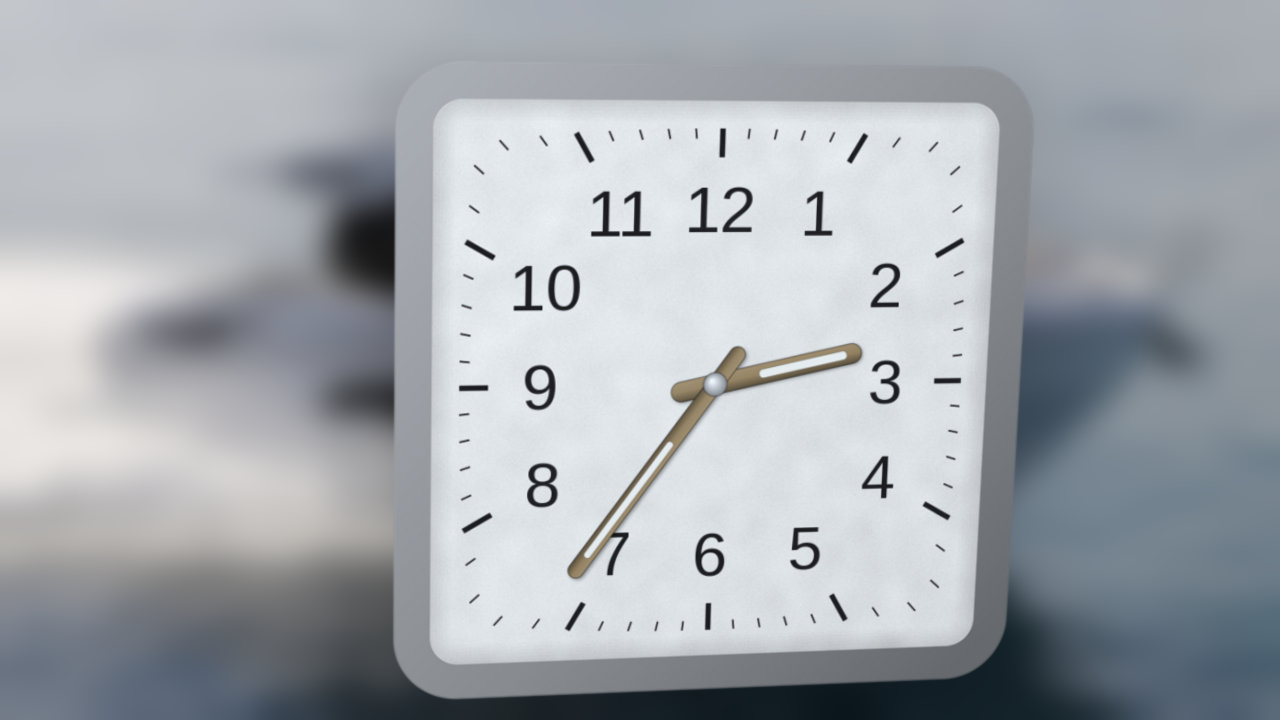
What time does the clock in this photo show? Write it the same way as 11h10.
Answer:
2h36
